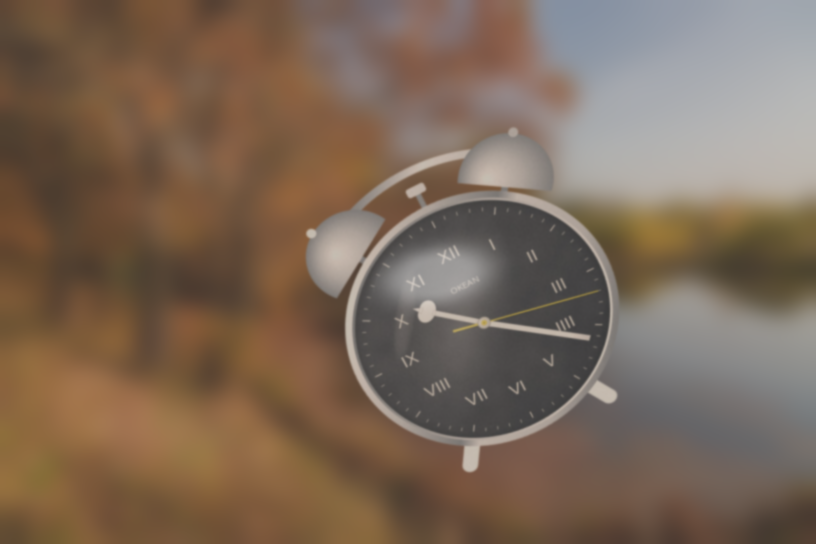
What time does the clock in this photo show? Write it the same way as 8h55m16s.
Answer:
10h21m17s
